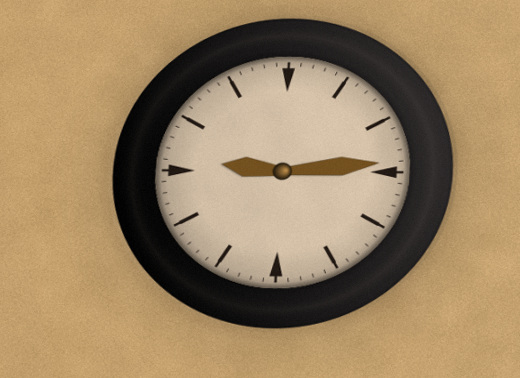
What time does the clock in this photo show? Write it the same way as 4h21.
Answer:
9h14
